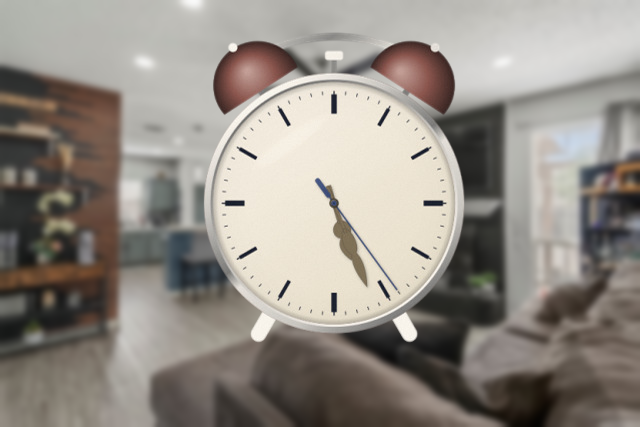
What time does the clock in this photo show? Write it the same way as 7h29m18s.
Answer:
5h26m24s
